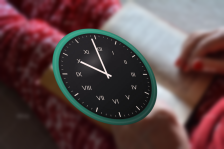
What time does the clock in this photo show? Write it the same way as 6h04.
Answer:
9h59
